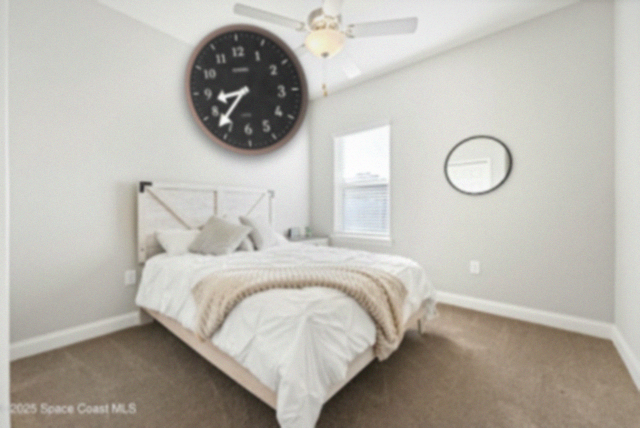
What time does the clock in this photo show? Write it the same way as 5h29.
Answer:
8h37
